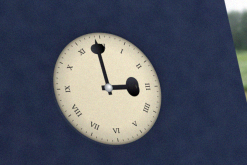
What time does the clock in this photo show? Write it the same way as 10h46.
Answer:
2h59
